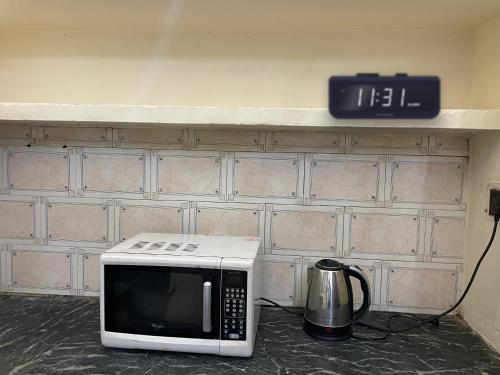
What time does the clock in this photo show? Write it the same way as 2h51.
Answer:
11h31
